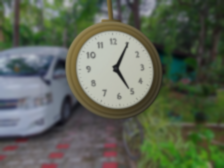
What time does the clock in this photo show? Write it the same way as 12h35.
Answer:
5h05
